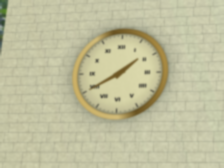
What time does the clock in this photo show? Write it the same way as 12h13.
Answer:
1h40
